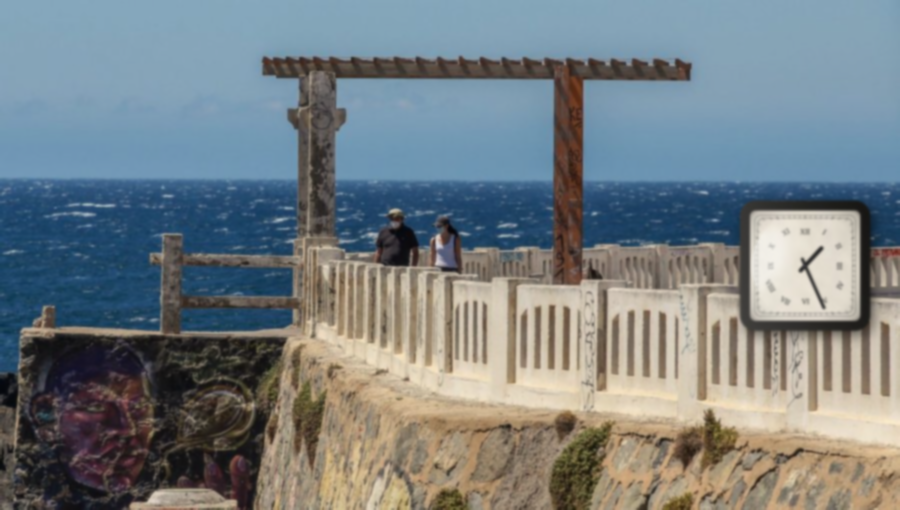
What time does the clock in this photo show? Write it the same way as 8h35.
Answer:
1h26
